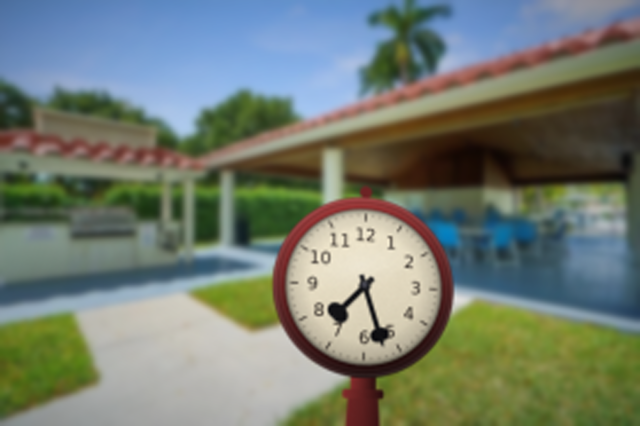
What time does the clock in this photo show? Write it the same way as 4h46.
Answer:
7h27
